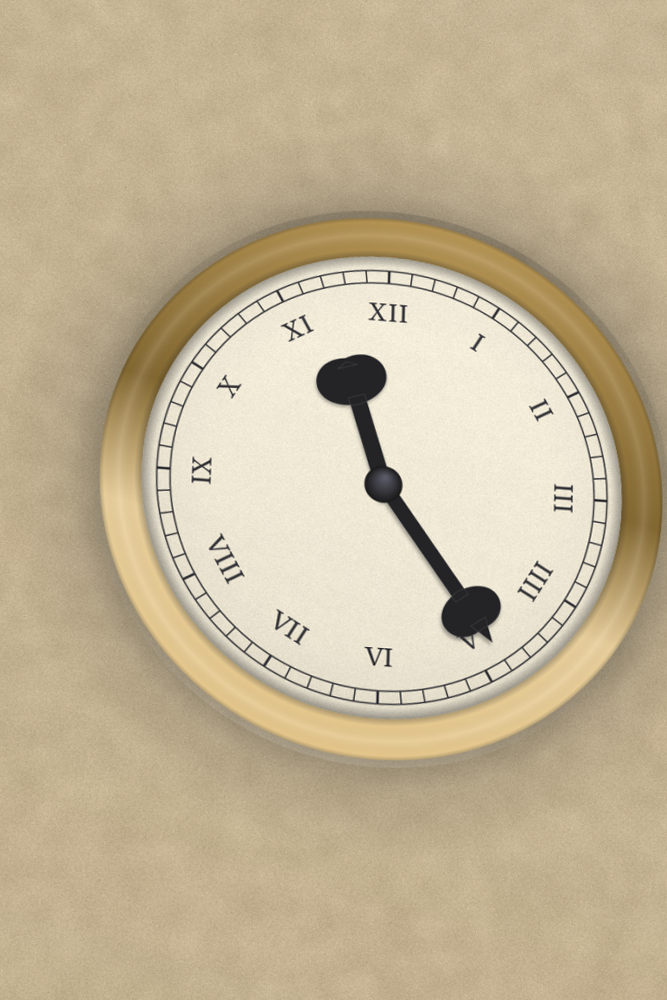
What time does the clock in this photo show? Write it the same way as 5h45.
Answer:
11h24
